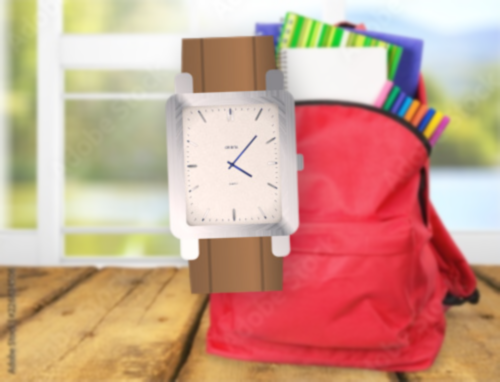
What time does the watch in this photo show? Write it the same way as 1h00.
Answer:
4h07
